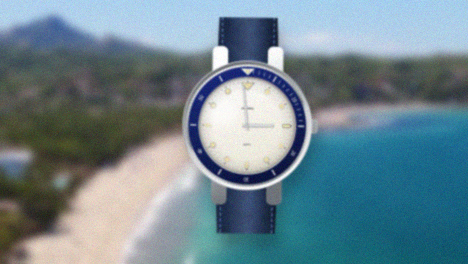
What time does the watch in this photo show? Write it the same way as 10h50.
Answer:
2h59
